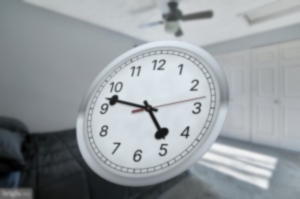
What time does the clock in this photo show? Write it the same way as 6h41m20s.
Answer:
4h47m13s
